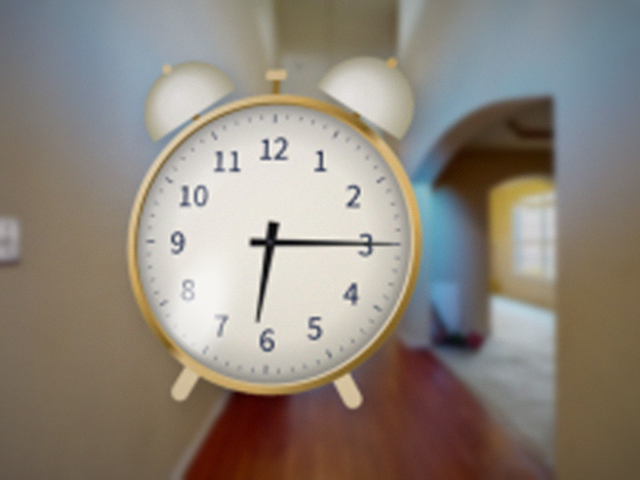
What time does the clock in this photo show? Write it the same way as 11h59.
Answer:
6h15
